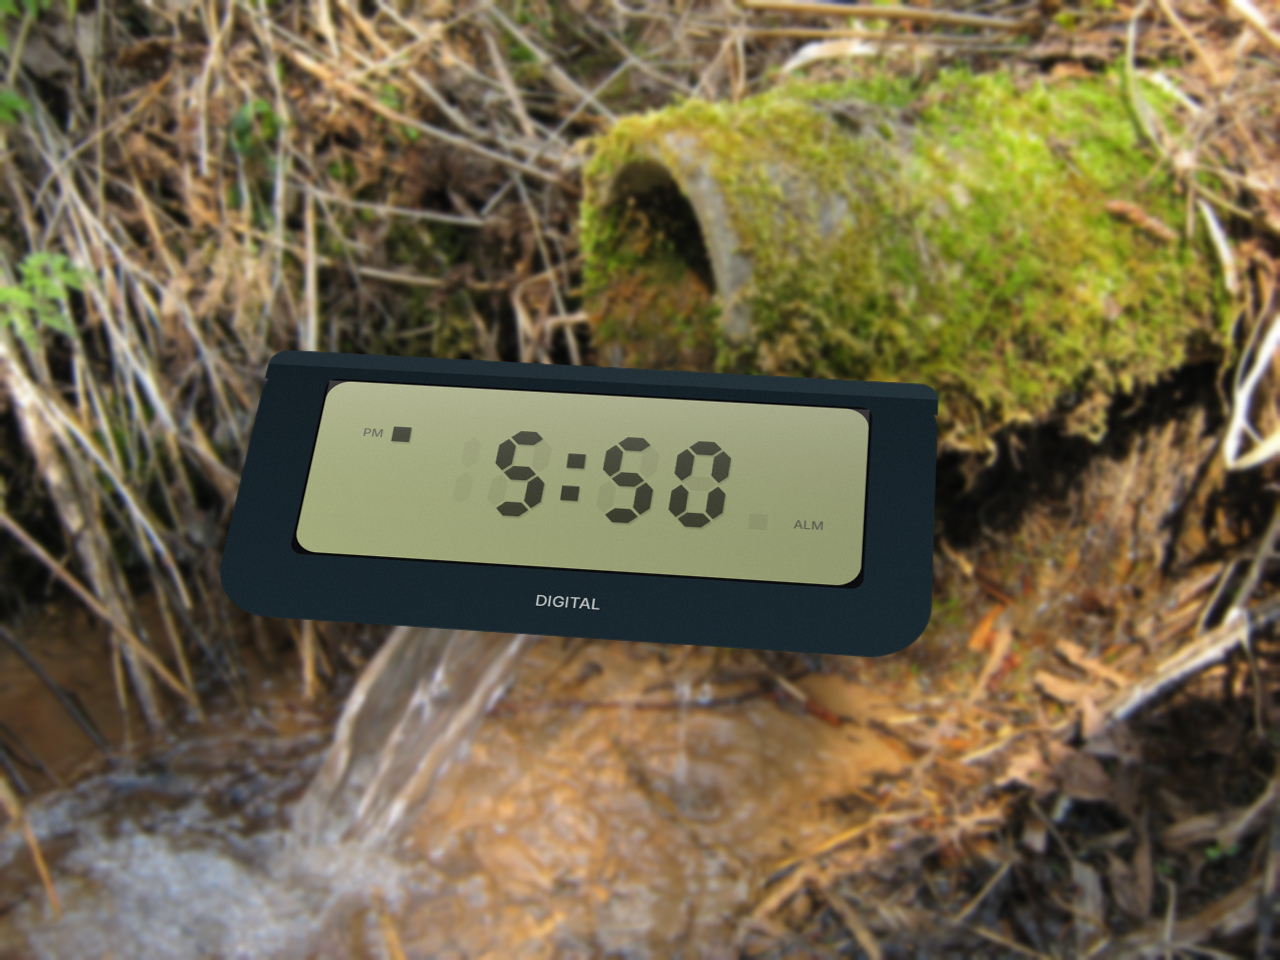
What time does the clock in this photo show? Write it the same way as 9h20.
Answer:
5h50
